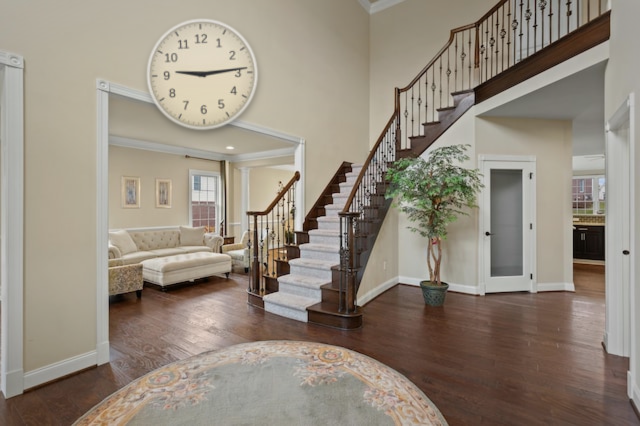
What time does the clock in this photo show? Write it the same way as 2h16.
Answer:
9h14
